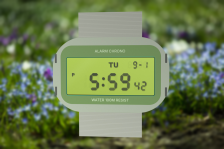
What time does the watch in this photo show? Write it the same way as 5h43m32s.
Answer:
5h59m42s
